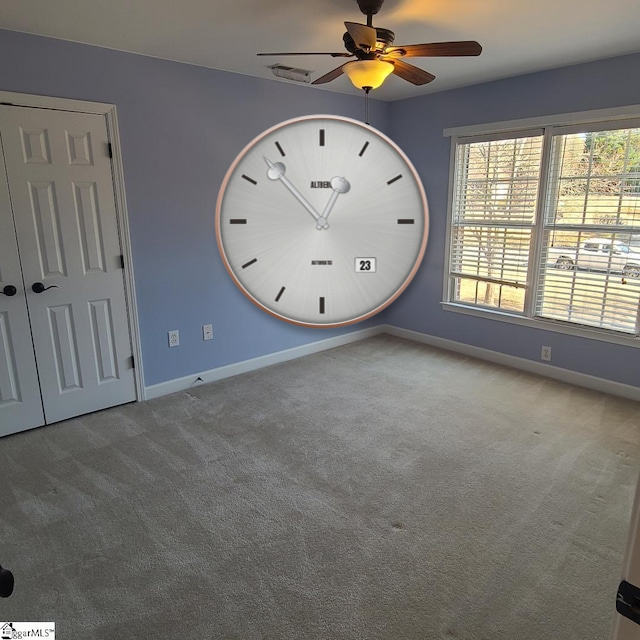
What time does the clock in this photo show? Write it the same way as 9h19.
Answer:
12h53
